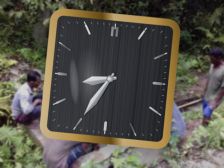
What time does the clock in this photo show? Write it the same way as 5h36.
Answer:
8h35
